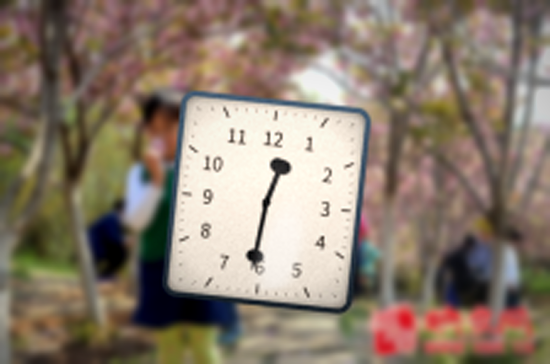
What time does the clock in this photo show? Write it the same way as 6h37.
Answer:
12h31
